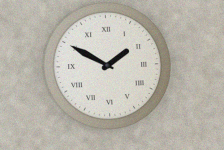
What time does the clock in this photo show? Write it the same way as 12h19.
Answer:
1h50
